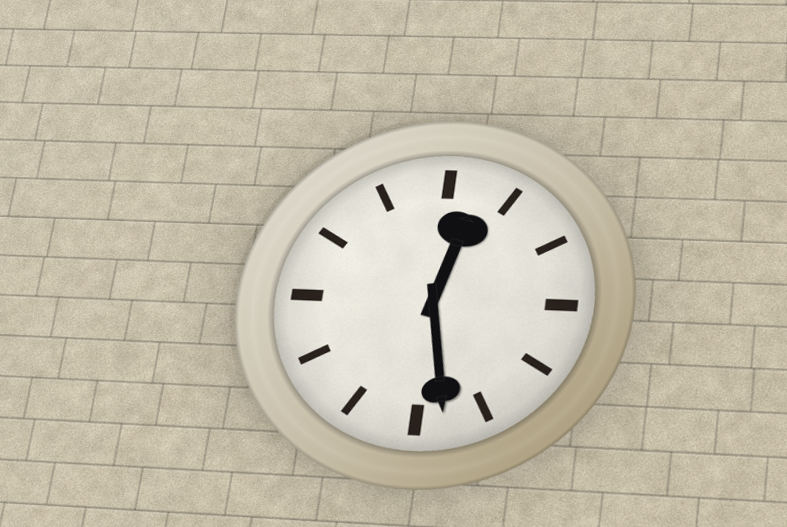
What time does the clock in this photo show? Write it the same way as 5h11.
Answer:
12h28
